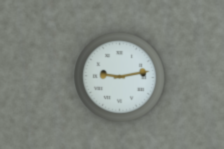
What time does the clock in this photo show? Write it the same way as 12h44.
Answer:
9h13
